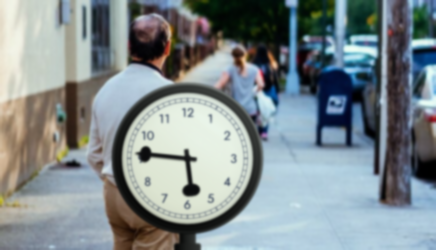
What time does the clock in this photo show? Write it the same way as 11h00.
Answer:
5h46
